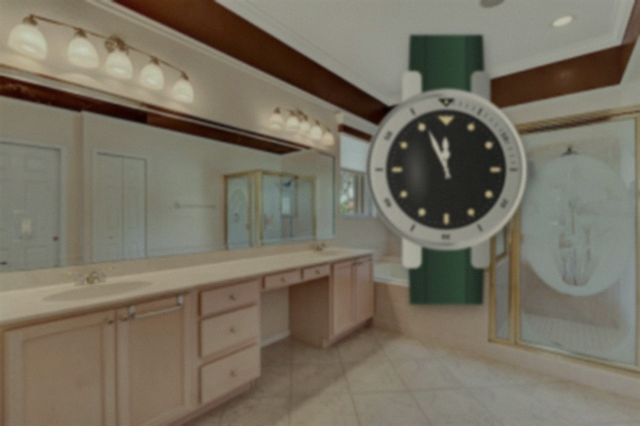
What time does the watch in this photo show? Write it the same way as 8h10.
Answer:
11h56
